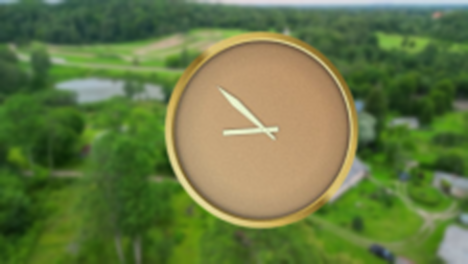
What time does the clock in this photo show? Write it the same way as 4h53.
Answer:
8h52
